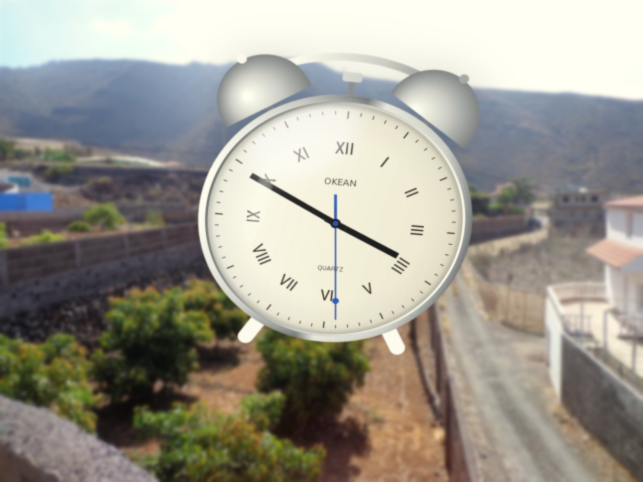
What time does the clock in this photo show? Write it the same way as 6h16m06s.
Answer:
3h49m29s
